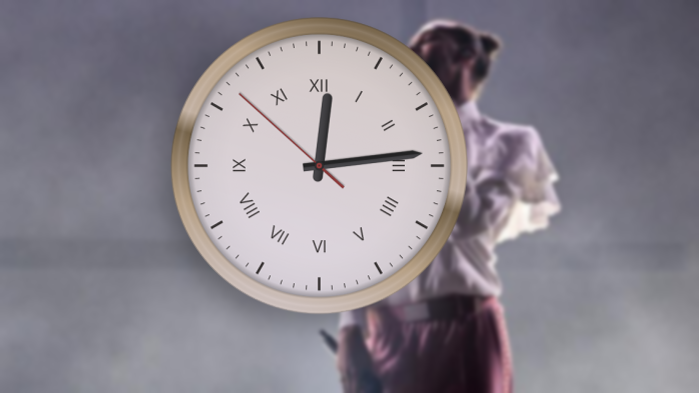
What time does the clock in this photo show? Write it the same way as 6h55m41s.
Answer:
12h13m52s
